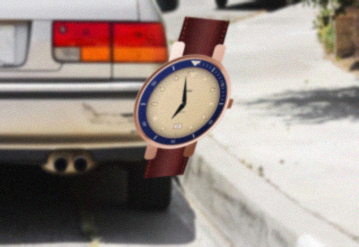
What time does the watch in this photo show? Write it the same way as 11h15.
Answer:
6h58
